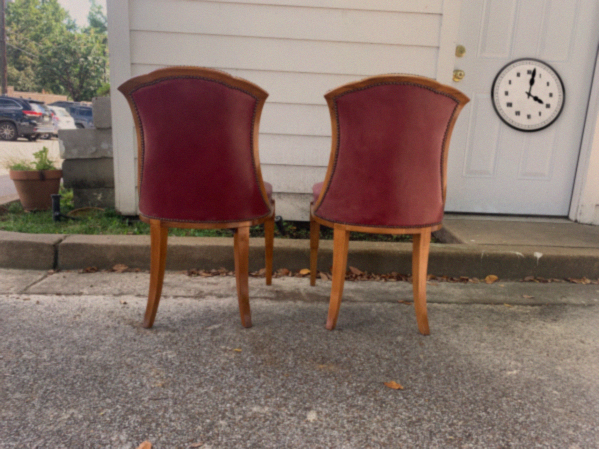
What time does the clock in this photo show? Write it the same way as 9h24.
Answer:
4h02
